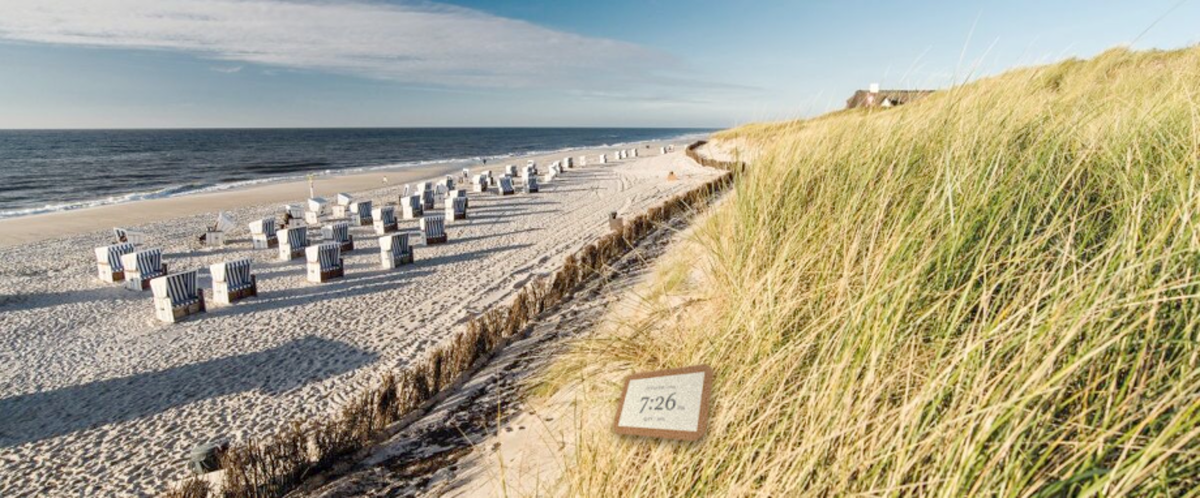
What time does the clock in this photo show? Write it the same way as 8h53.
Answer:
7h26
